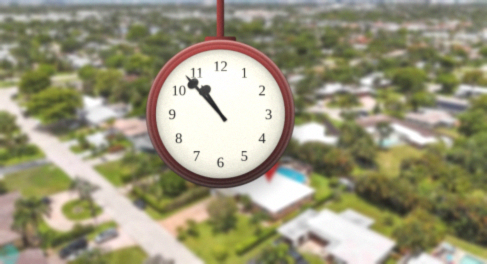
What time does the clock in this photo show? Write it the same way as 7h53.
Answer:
10h53
